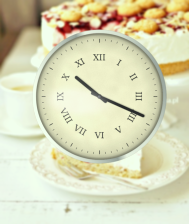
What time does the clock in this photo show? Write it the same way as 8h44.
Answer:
10h19
